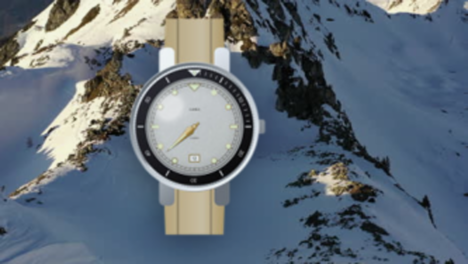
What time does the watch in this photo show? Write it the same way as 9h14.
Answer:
7h38
